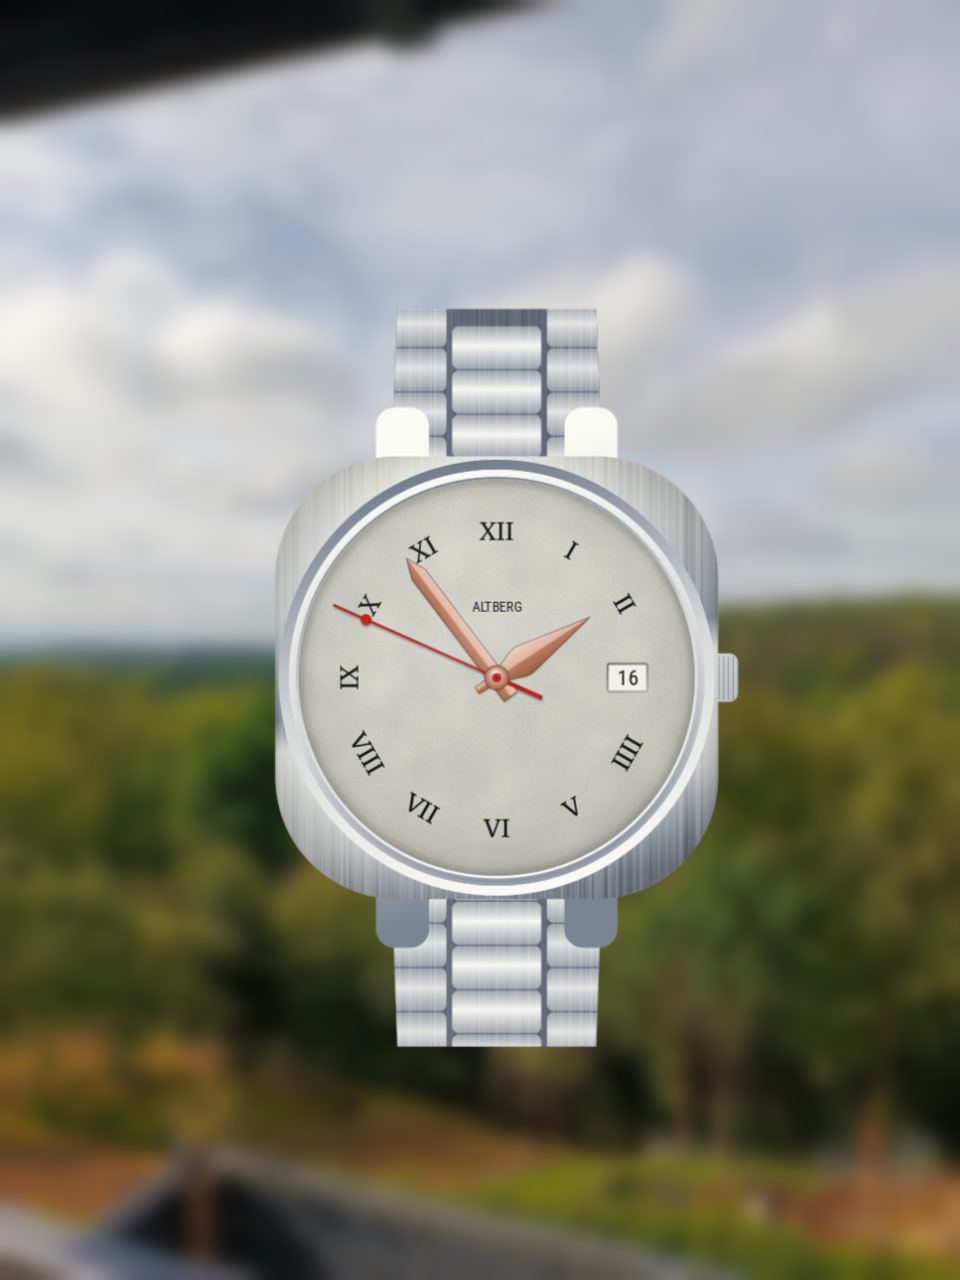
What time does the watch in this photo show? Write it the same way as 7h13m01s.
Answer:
1h53m49s
